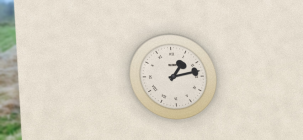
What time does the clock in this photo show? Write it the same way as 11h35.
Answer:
1h13
